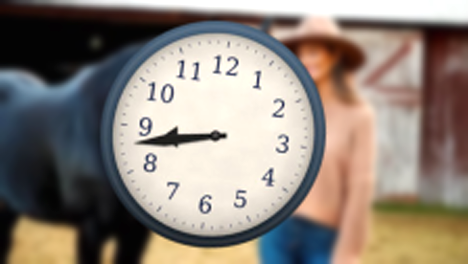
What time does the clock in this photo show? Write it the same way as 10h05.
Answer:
8h43
